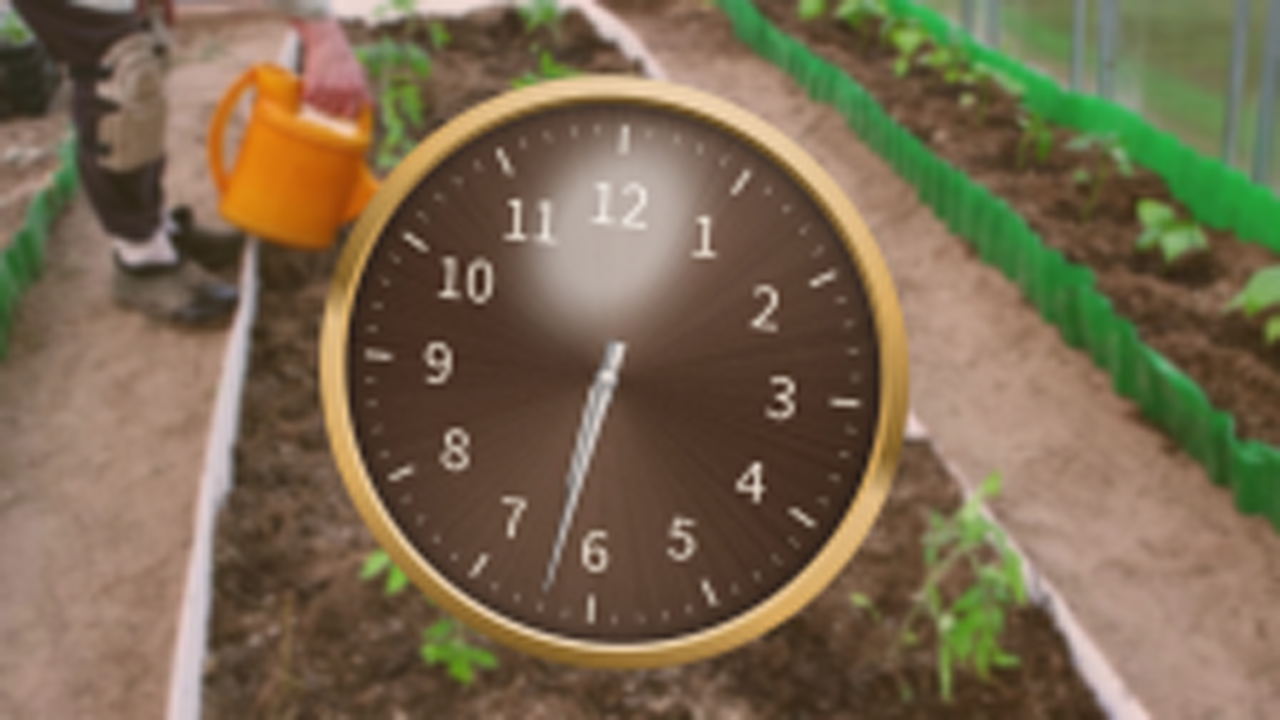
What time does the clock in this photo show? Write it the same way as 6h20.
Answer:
6h32
